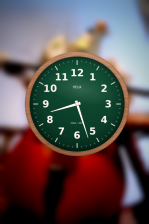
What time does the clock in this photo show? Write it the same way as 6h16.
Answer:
8h27
